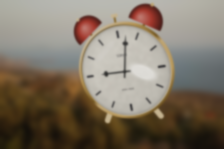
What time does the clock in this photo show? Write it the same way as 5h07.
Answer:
9h02
